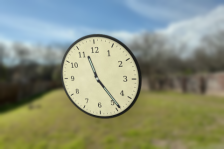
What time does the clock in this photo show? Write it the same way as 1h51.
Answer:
11h24
